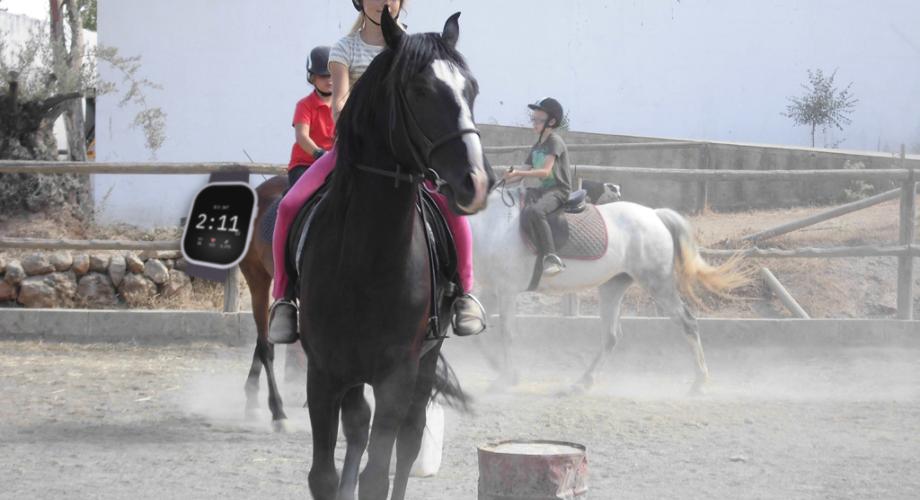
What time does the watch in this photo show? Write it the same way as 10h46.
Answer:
2h11
